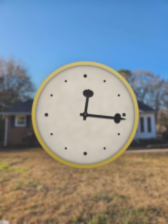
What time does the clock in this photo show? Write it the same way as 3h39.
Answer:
12h16
